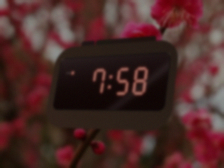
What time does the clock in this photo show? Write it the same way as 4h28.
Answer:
7h58
